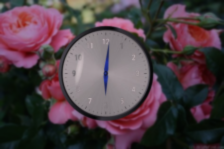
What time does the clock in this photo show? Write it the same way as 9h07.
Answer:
6h01
